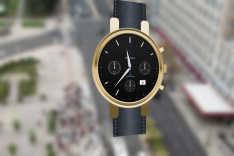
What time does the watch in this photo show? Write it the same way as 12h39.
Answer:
11h37
